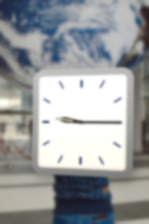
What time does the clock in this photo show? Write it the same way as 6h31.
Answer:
9h15
